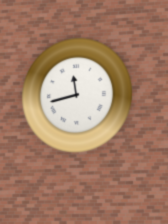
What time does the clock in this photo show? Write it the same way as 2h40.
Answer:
11h43
